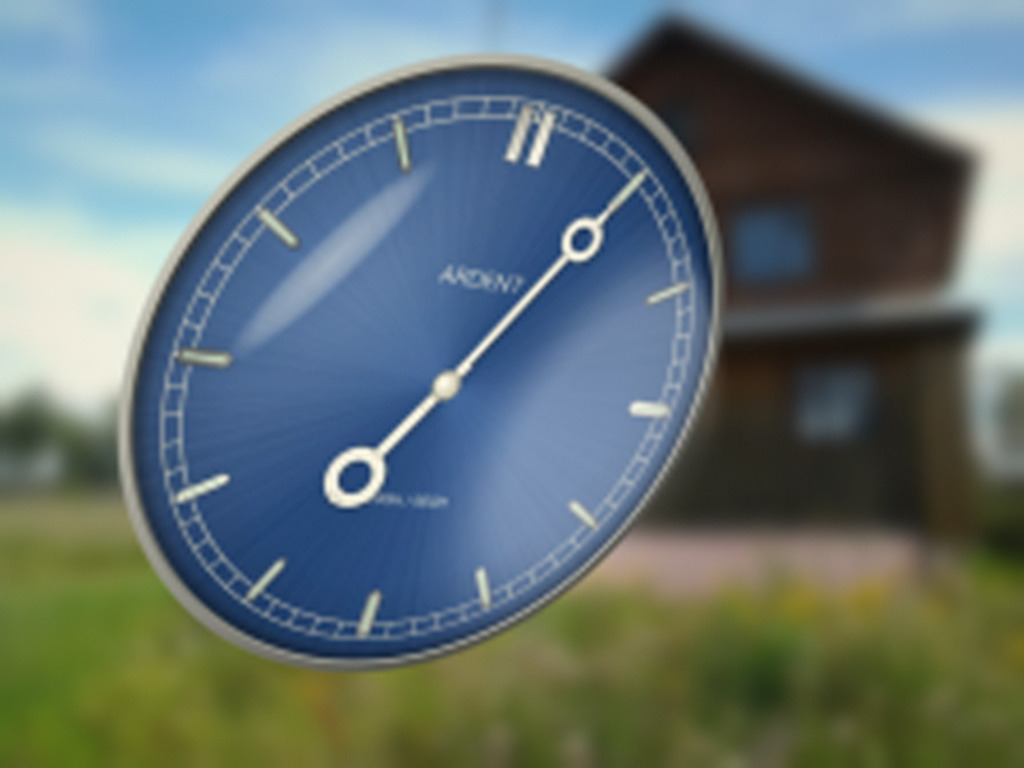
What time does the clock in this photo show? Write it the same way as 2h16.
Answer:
7h05
